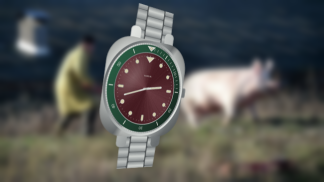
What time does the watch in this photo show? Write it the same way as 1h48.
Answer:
2h42
